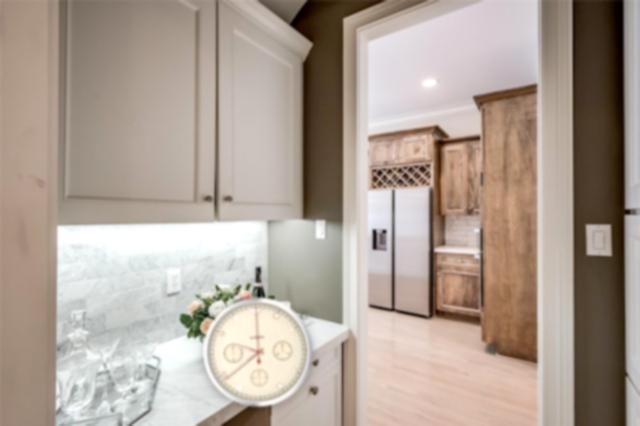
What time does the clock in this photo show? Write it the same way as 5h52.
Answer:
9h39
